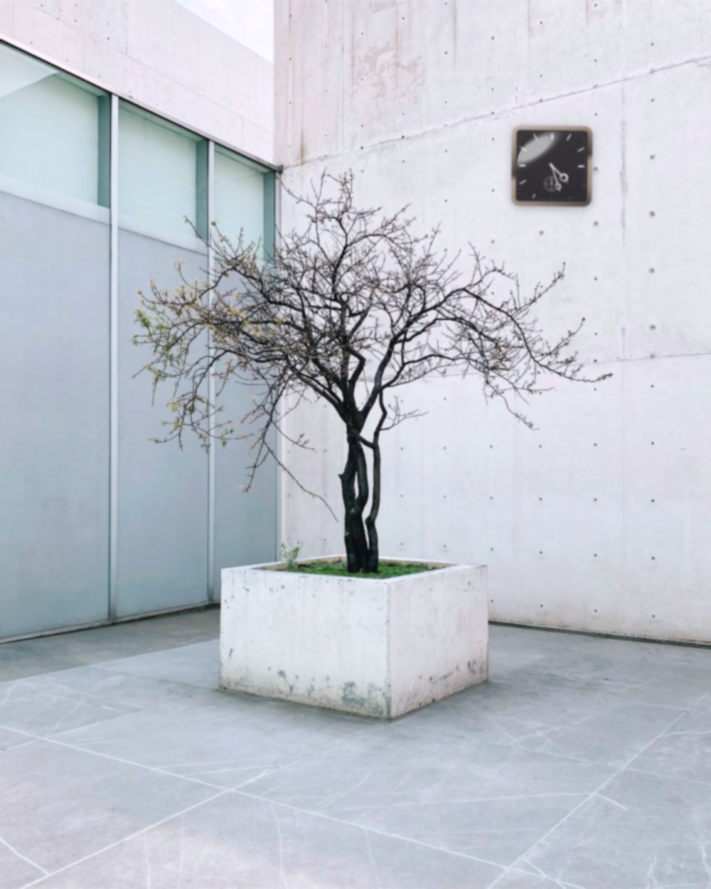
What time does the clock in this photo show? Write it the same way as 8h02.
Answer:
4h27
